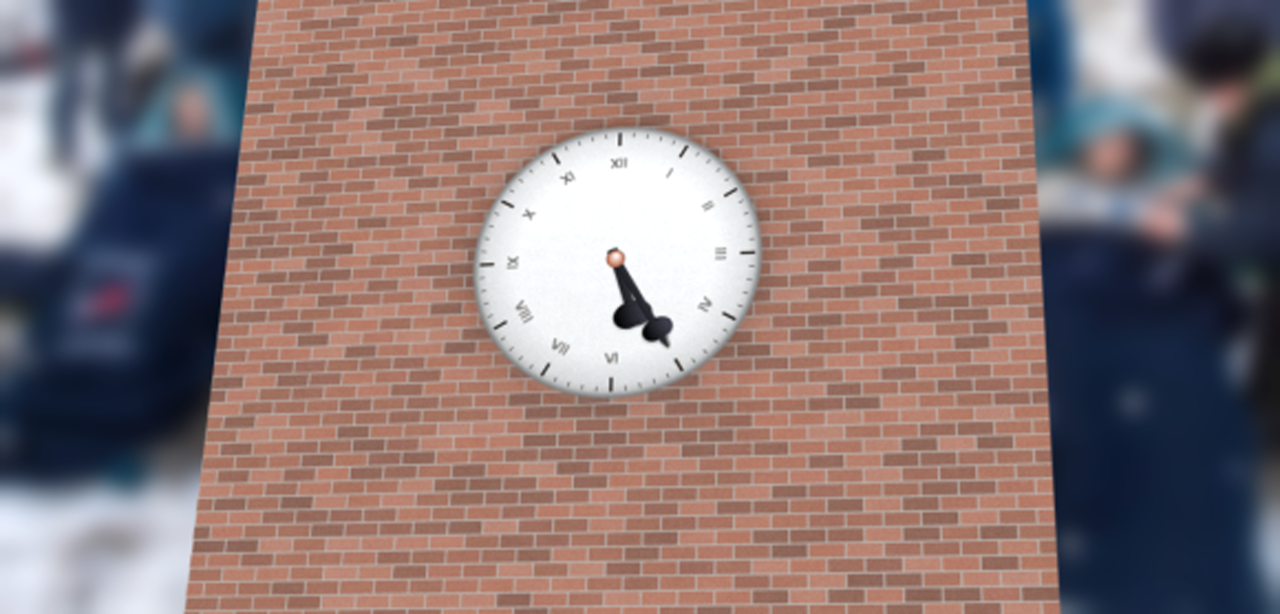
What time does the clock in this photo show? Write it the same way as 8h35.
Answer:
5h25
